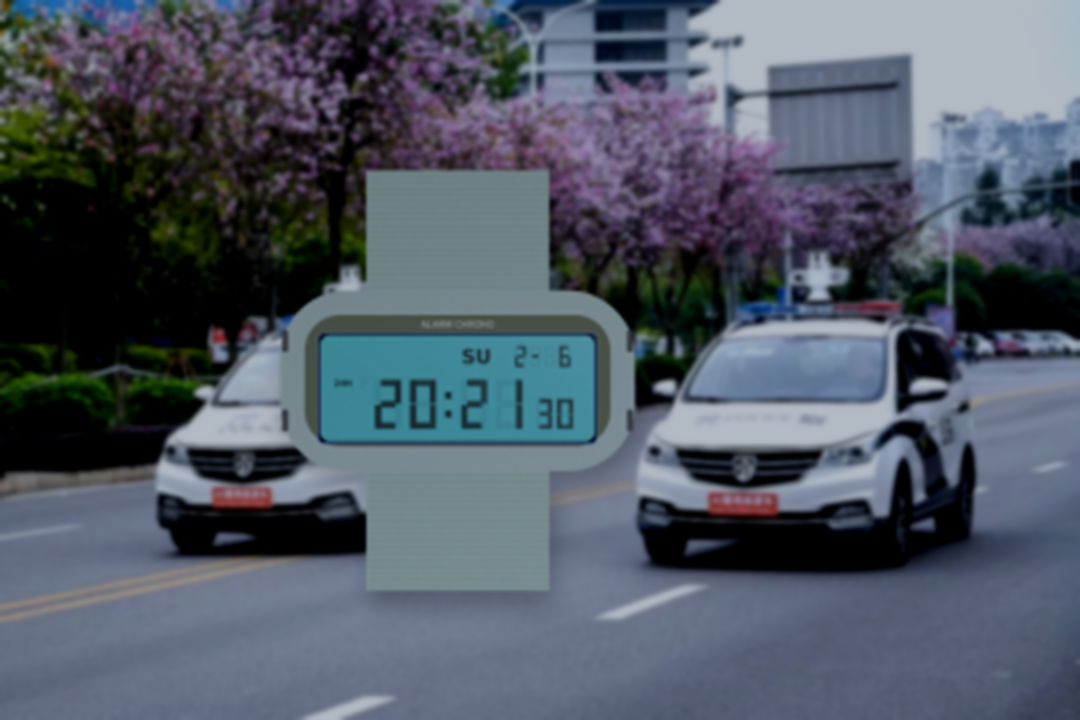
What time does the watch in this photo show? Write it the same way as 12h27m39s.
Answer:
20h21m30s
